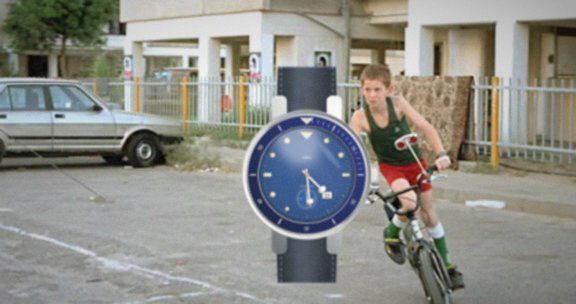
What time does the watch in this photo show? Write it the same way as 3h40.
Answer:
4h29
